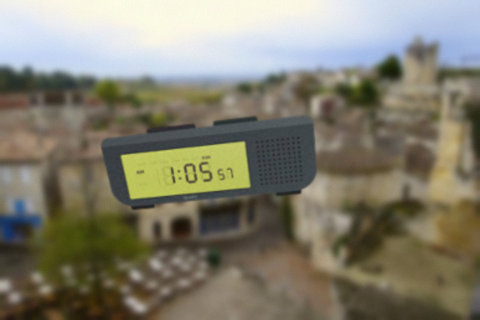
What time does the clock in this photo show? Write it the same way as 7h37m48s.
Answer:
1h05m57s
